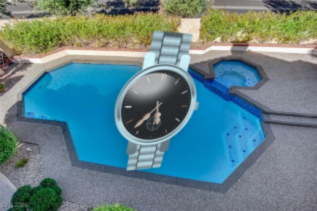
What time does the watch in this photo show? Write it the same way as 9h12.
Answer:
5h37
